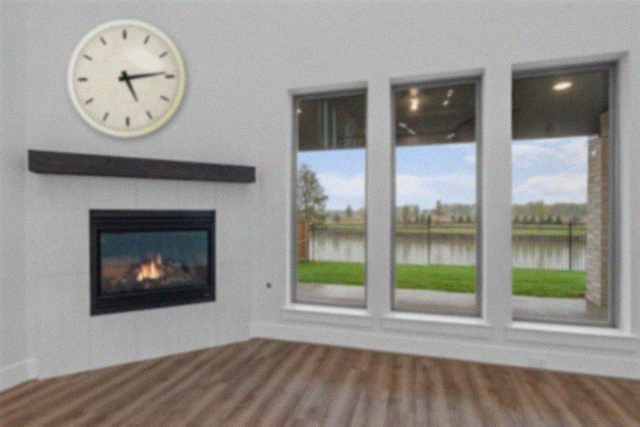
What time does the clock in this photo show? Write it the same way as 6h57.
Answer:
5h14
